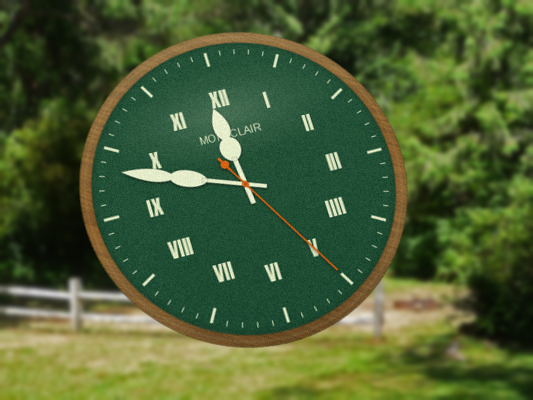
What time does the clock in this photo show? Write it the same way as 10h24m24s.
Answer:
11h48m25s
